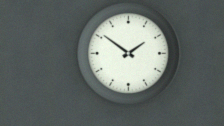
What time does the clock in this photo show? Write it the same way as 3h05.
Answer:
1h51
